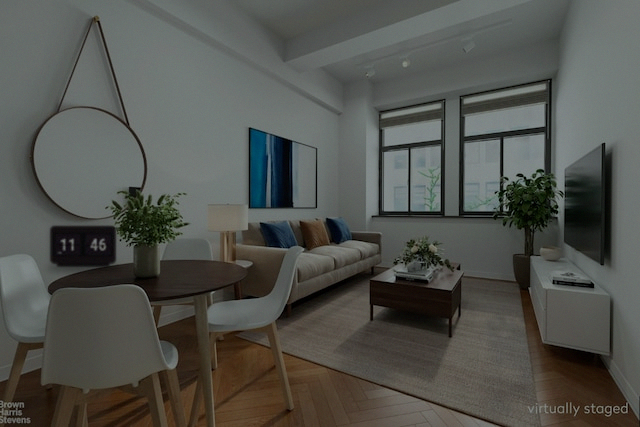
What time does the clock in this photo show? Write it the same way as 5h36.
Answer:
11h46
